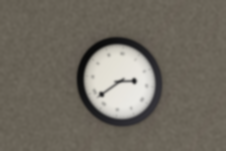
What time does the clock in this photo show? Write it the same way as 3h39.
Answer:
2h38
